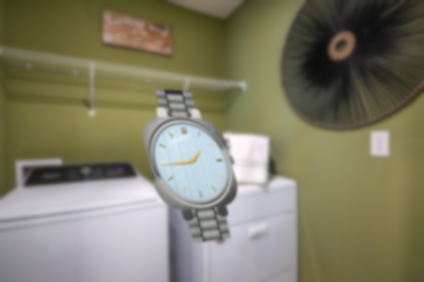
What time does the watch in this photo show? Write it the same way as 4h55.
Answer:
1h44
